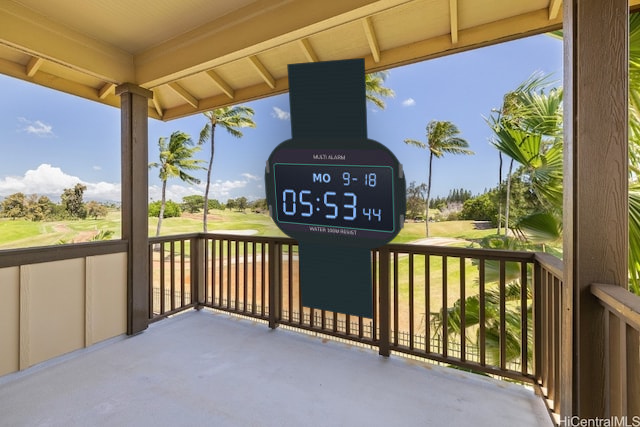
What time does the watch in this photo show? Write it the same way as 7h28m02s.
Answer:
5h53m44s
